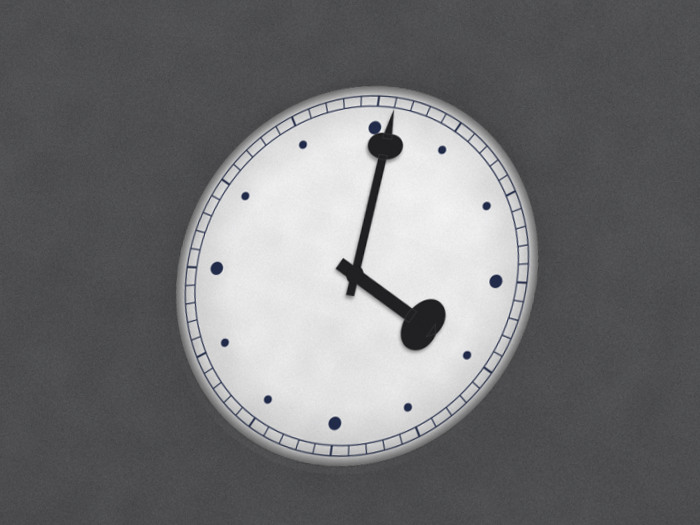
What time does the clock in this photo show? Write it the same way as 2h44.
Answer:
4h01
